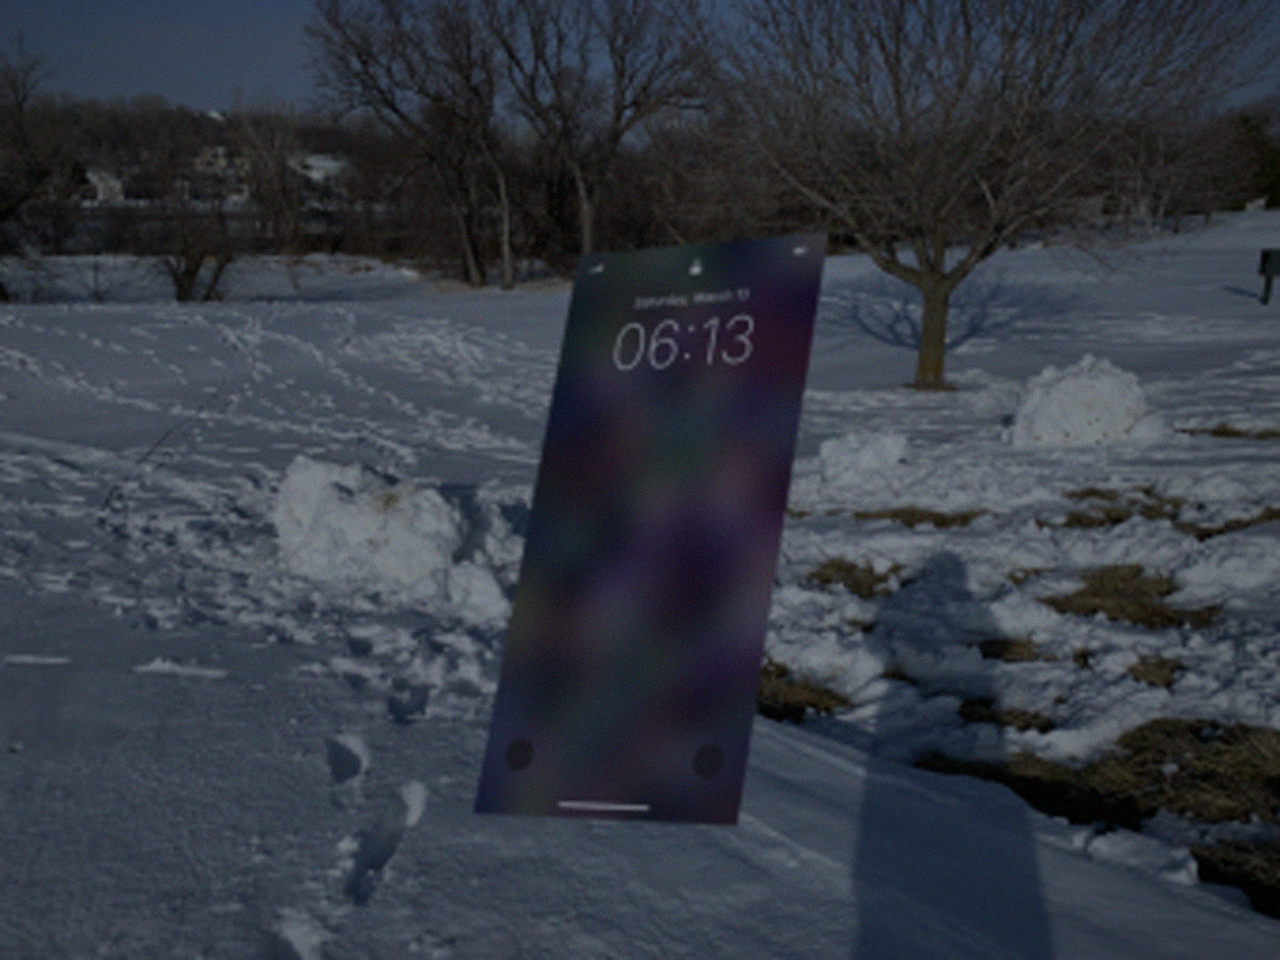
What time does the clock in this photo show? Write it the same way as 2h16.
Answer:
6h13
